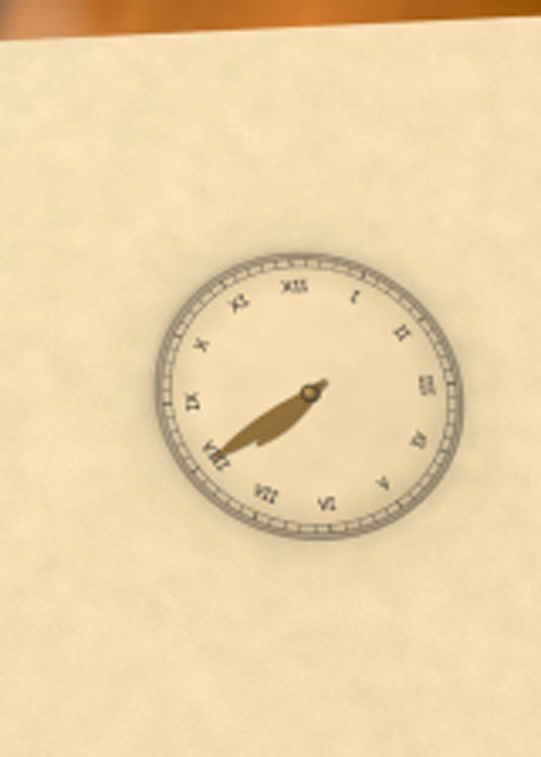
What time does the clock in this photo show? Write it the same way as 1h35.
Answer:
7h40
